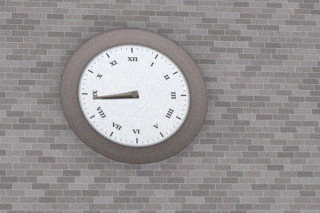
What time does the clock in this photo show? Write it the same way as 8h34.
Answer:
8h44
